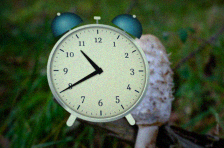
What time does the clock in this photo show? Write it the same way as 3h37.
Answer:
10h40
